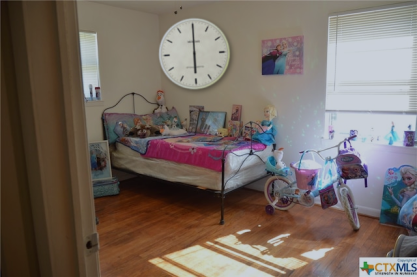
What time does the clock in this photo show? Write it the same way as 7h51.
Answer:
6h00
